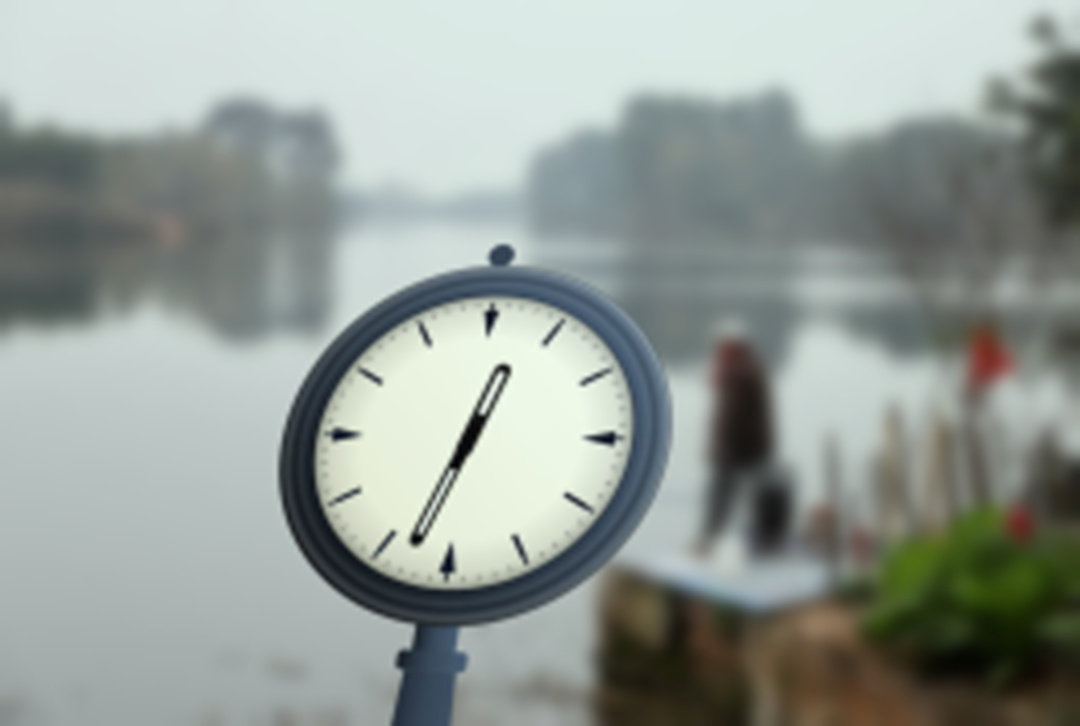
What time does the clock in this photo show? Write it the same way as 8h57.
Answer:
12h33
